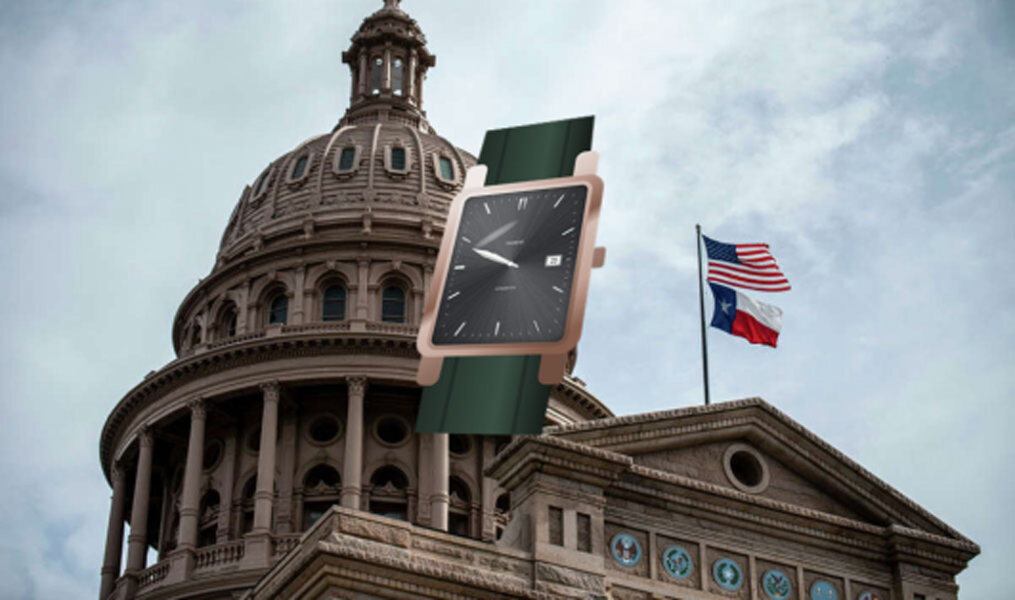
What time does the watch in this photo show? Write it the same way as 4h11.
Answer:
9h49
